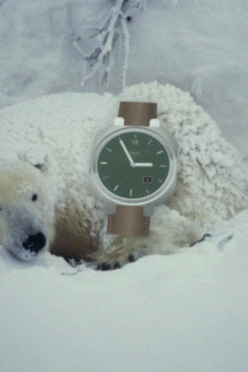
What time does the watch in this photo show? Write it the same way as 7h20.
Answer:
2h55
